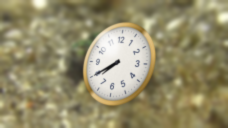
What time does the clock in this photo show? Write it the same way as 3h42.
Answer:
7h40
